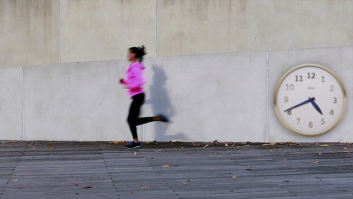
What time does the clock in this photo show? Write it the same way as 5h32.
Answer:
4h41
